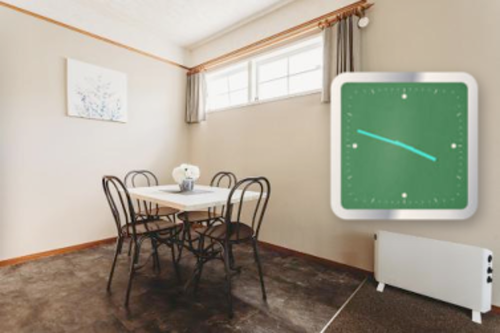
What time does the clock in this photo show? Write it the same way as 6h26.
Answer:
3h48
